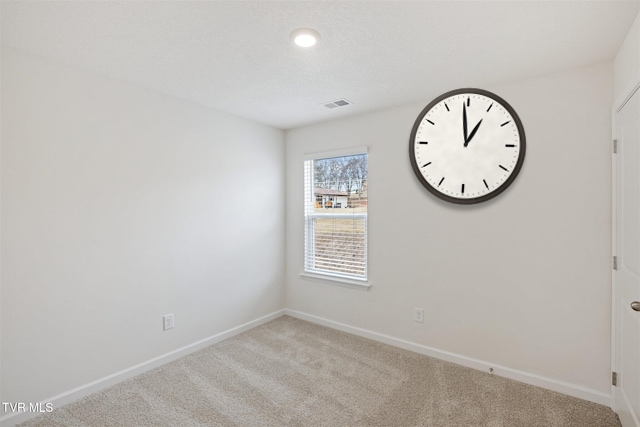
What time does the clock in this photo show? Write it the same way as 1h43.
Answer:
12h59
